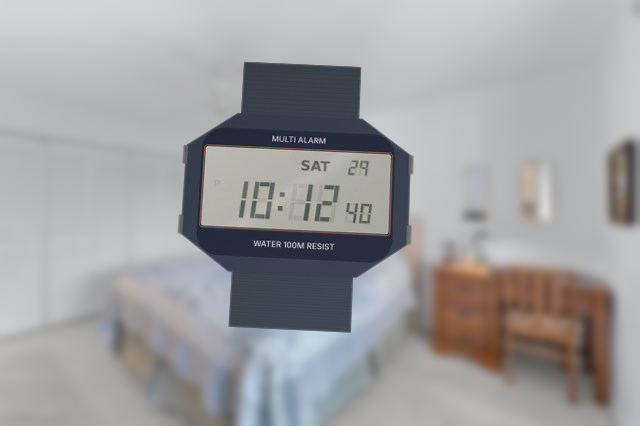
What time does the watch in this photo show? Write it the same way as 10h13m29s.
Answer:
10h12m40s
